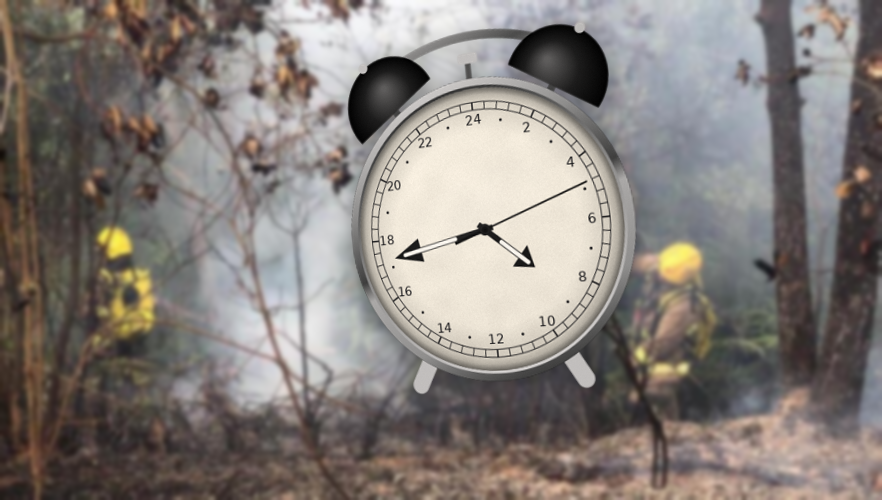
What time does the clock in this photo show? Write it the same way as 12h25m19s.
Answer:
8h43m12s
